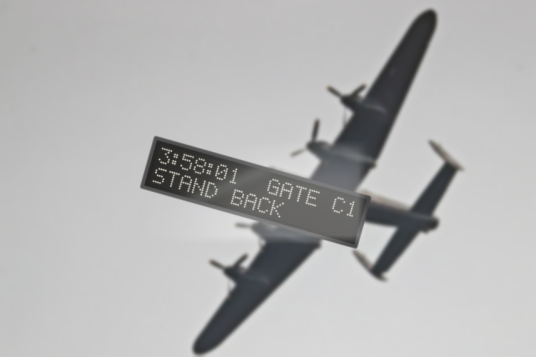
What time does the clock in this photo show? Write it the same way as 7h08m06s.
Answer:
3h58m01s
